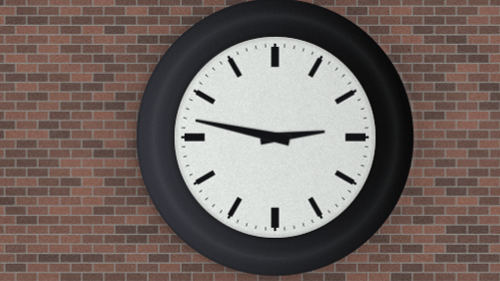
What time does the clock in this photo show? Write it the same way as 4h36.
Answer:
2h47
